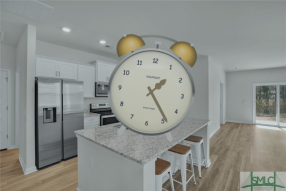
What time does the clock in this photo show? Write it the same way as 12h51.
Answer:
1h24
